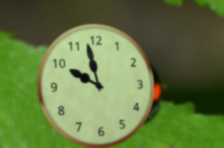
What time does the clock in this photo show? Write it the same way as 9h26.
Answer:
9h58
